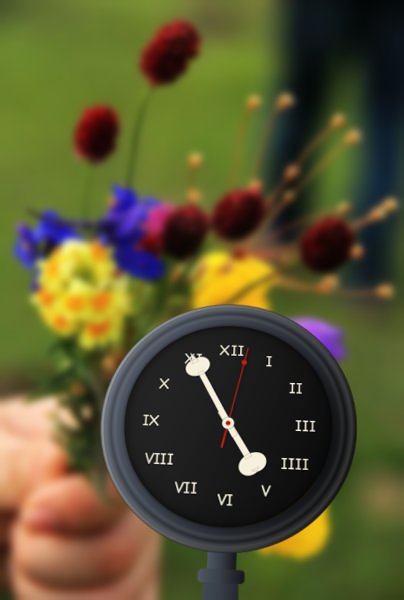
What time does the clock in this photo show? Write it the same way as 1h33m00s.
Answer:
4h55m02s
